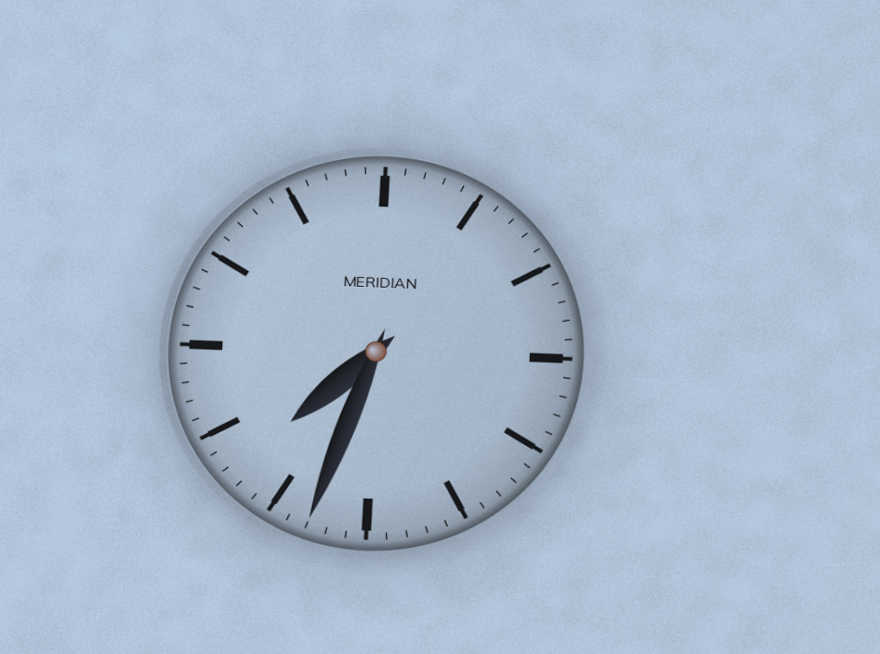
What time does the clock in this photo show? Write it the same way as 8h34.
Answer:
7h33
